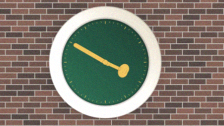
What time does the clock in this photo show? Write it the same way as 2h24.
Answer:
3h50
